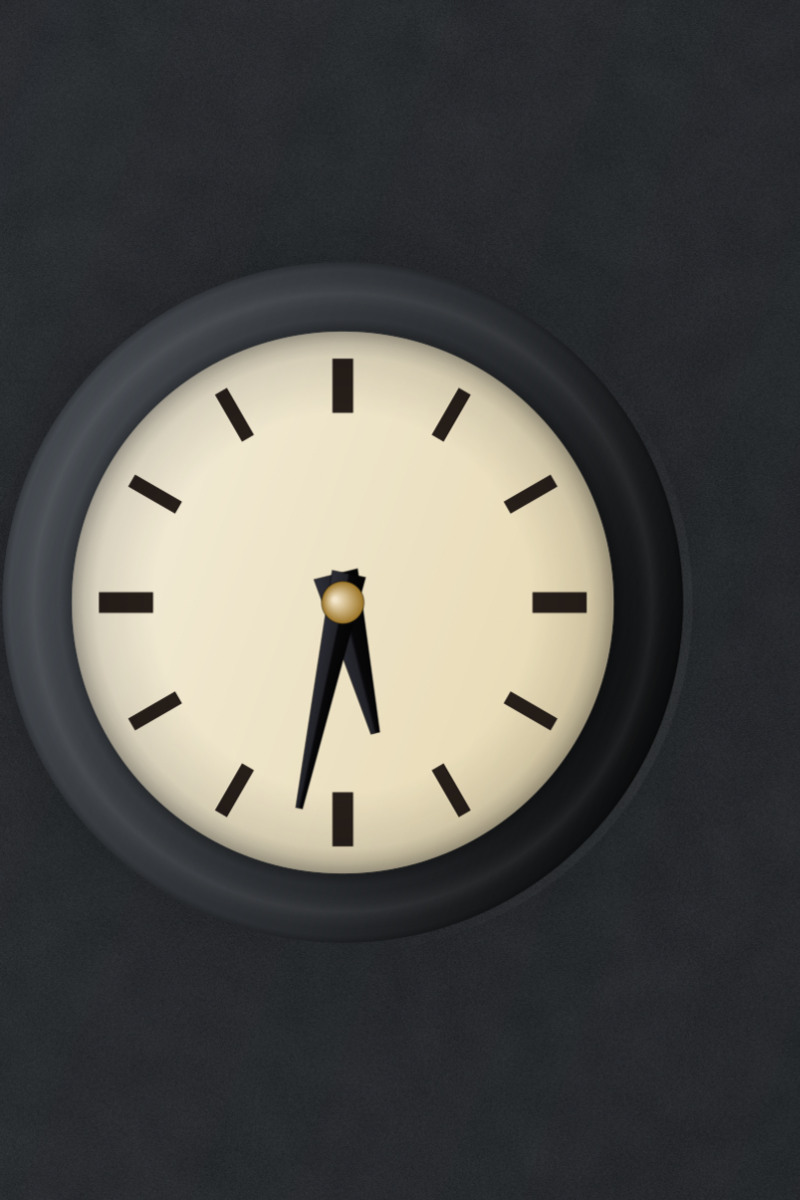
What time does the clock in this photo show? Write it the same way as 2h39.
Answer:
5h32
